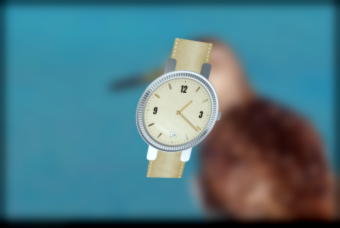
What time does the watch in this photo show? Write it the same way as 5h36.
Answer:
1h21
